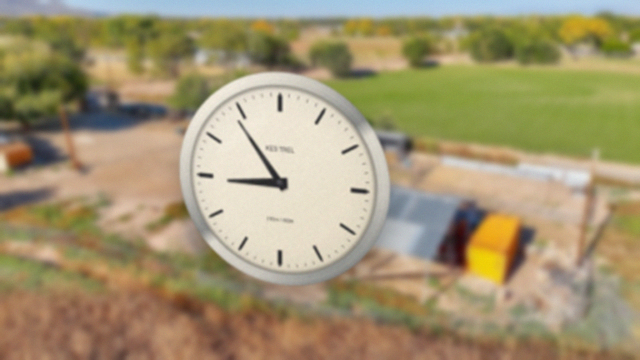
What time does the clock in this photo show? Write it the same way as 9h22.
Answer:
8h54
